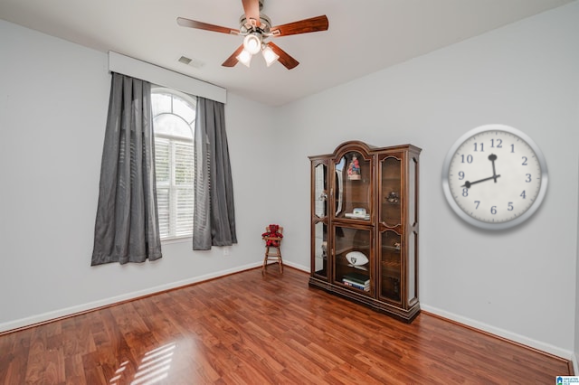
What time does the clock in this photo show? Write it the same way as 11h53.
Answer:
11h42
